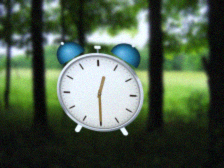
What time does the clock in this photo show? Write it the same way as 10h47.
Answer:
12h30
